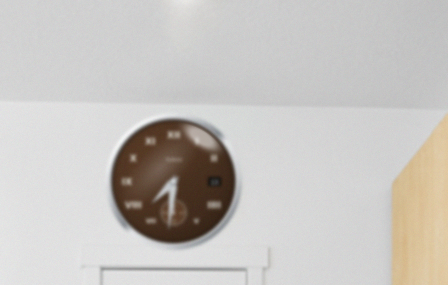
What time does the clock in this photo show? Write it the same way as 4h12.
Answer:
7h31
